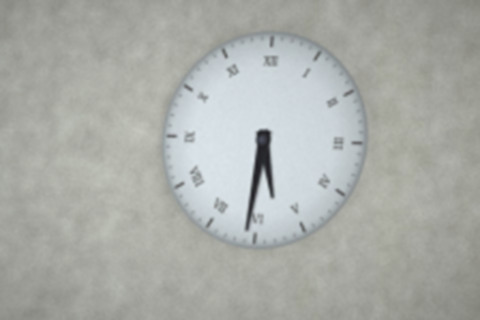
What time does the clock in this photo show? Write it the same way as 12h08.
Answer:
5h31
